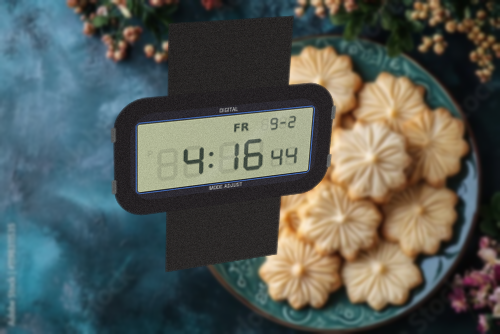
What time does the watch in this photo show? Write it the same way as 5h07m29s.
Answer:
4h16m44s
